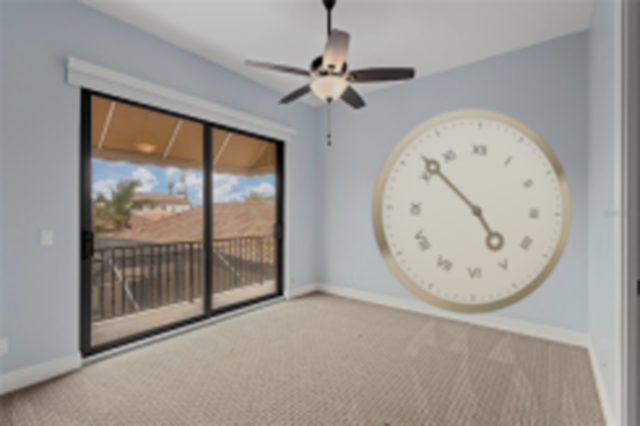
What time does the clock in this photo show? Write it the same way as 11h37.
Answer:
4h52
